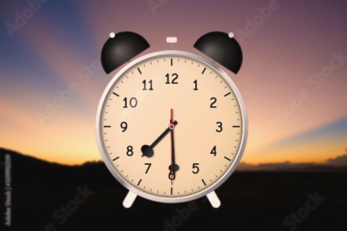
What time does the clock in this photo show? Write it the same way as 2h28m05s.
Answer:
7h29m30s
